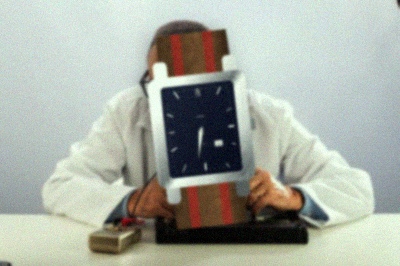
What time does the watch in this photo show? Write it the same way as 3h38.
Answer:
6h32
